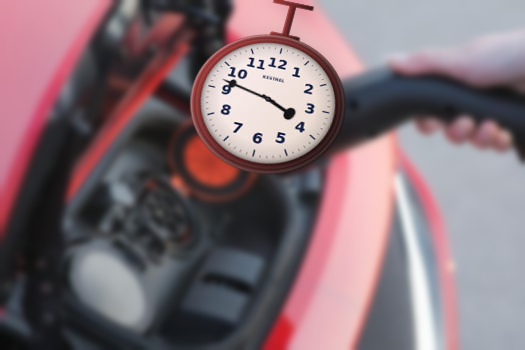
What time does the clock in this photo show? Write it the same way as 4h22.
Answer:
3h47
